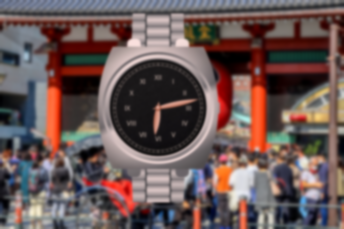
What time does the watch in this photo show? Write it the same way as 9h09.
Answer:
6h13
